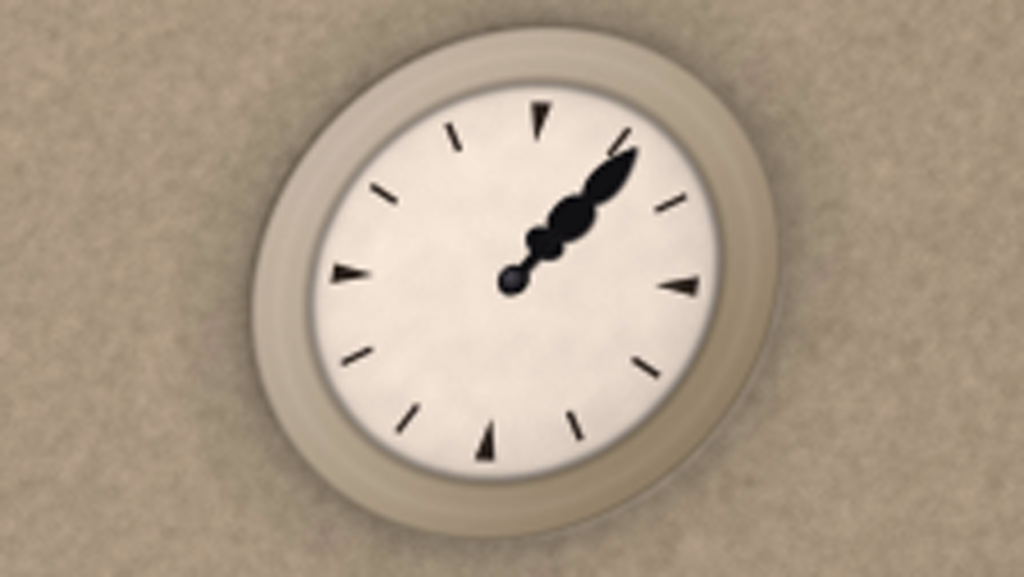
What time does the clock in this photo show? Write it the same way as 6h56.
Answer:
1h06
